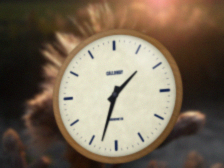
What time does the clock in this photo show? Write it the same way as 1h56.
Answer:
1h33
